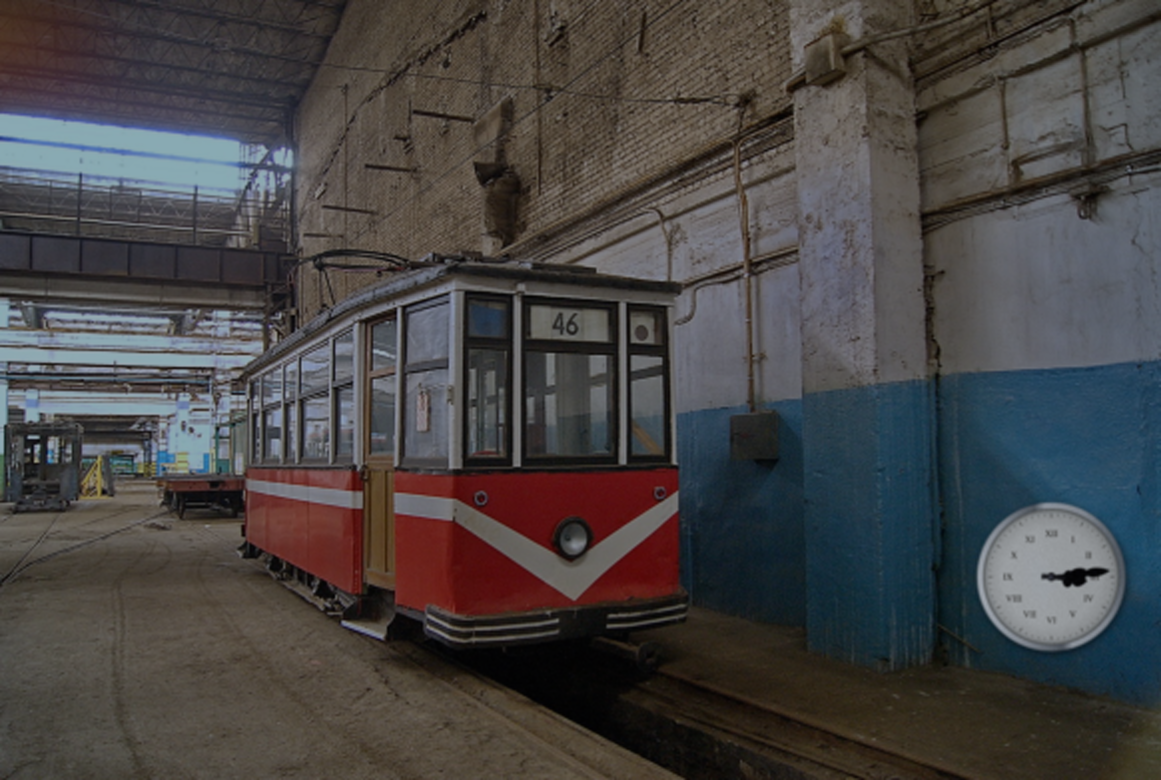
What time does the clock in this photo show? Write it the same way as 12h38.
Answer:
3h14
